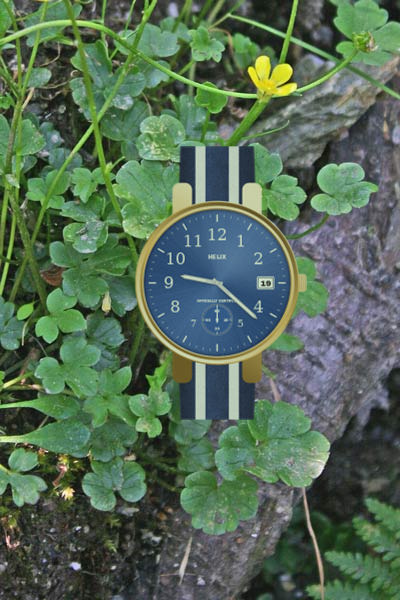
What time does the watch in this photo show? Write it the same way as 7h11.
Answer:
9h22
